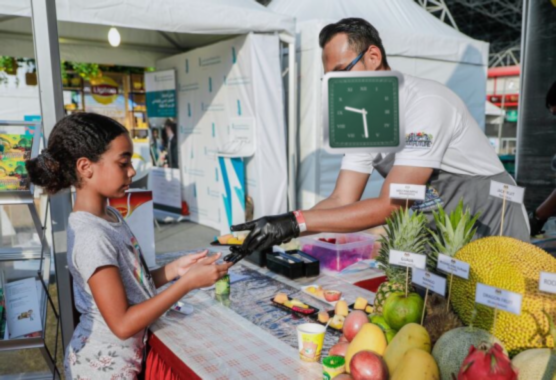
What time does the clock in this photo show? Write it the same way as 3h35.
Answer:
9h29
